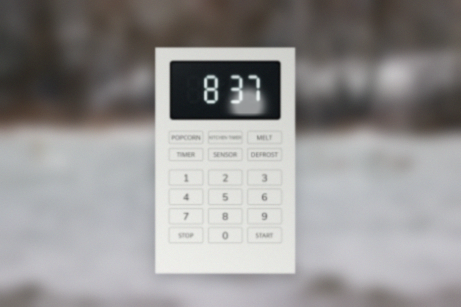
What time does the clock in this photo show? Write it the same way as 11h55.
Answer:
8h37
